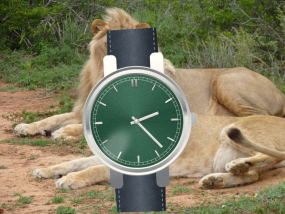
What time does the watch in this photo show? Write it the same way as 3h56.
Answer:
2h23
